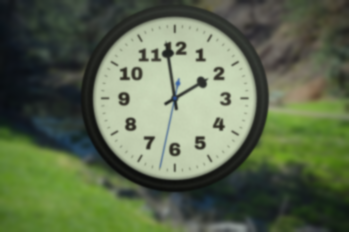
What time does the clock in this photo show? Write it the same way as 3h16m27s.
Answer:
1h58m32s
